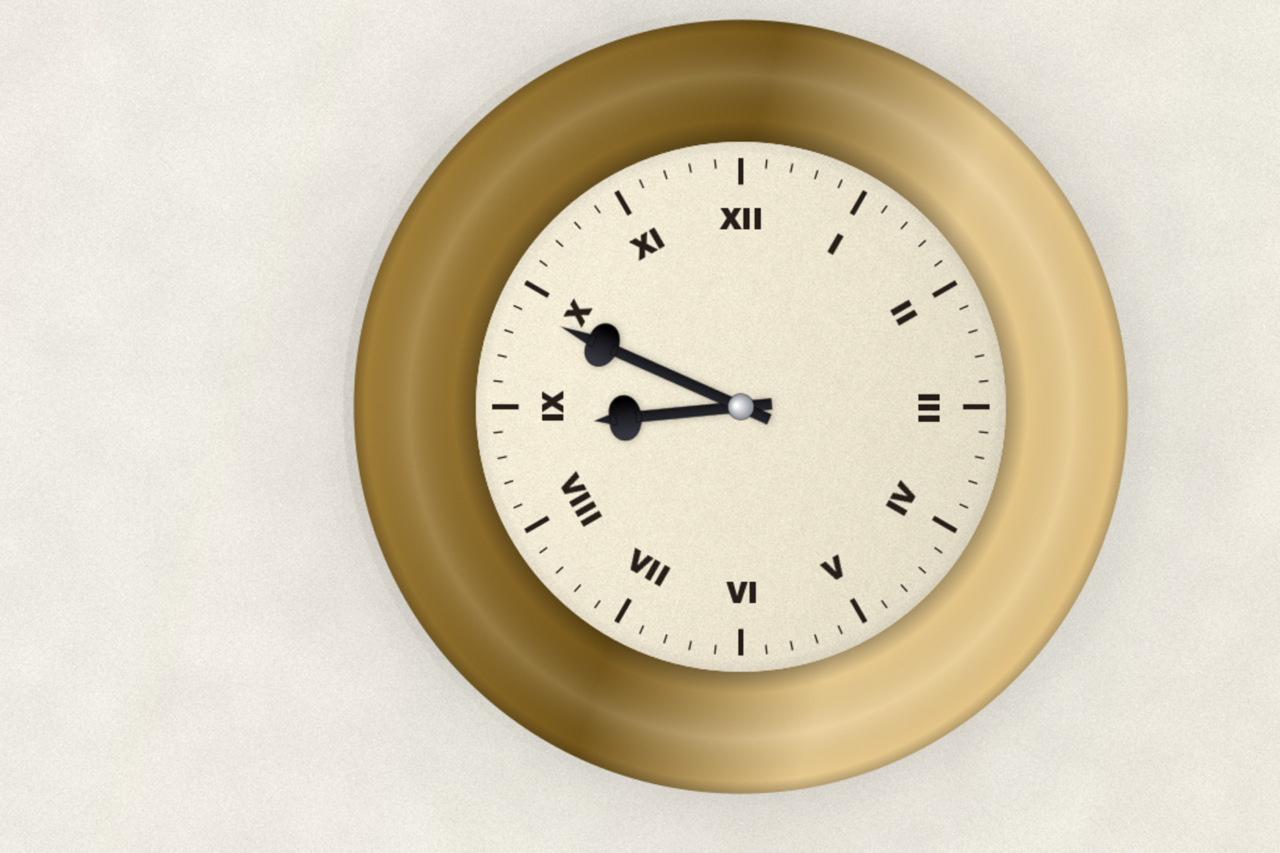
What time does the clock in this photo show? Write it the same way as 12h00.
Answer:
8h49
